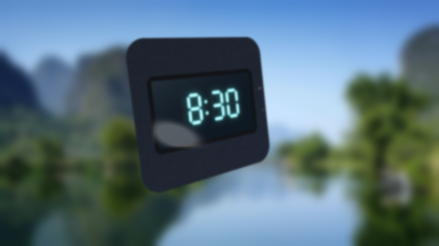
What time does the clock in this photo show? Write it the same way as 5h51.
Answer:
8h30
